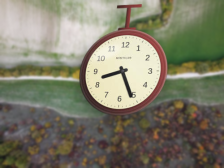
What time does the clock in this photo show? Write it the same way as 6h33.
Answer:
8h26
